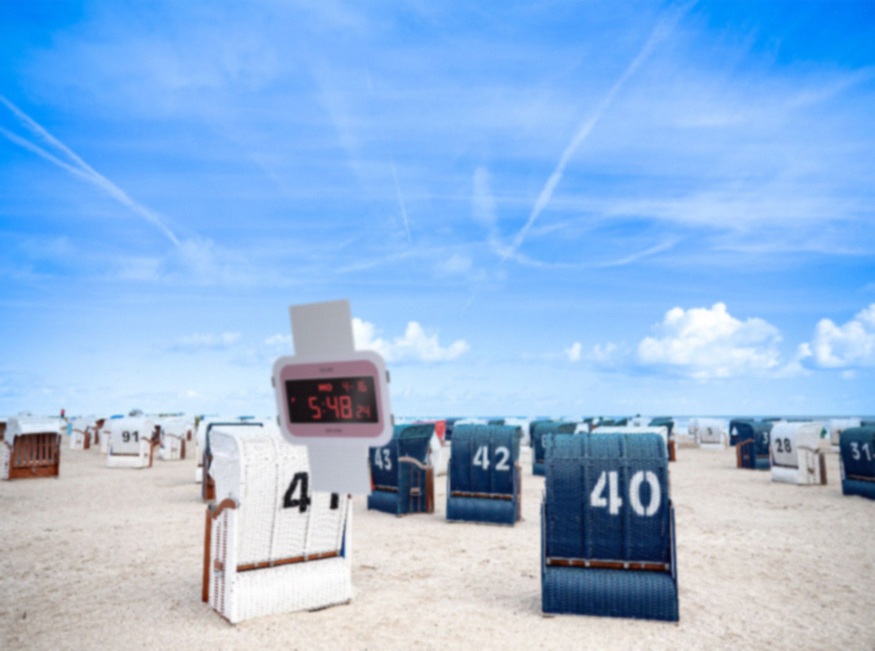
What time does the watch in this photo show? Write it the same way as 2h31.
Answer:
5h48
